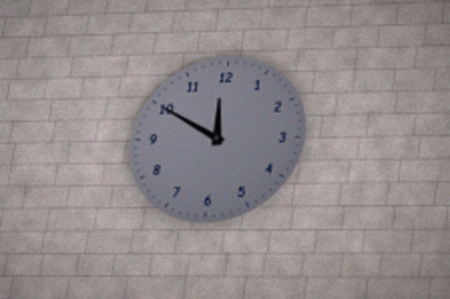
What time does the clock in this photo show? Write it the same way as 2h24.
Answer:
11h50
